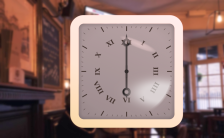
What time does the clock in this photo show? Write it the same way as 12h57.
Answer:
6h00
